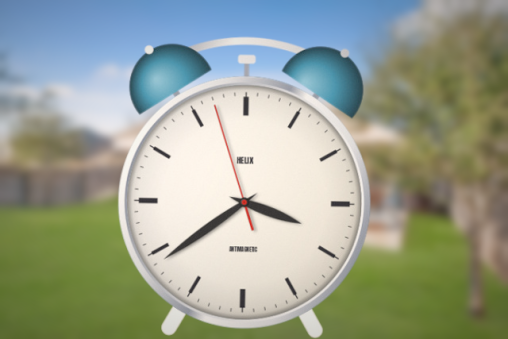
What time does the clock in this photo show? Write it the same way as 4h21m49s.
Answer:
3h38m57s
